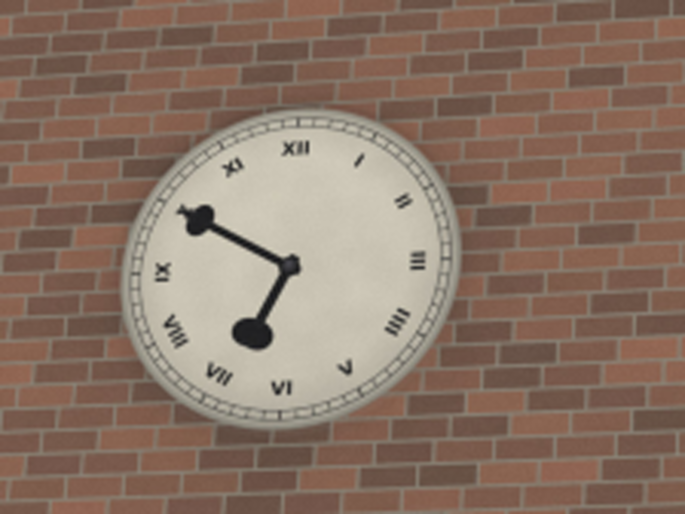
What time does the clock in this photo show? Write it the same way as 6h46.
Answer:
6h50
